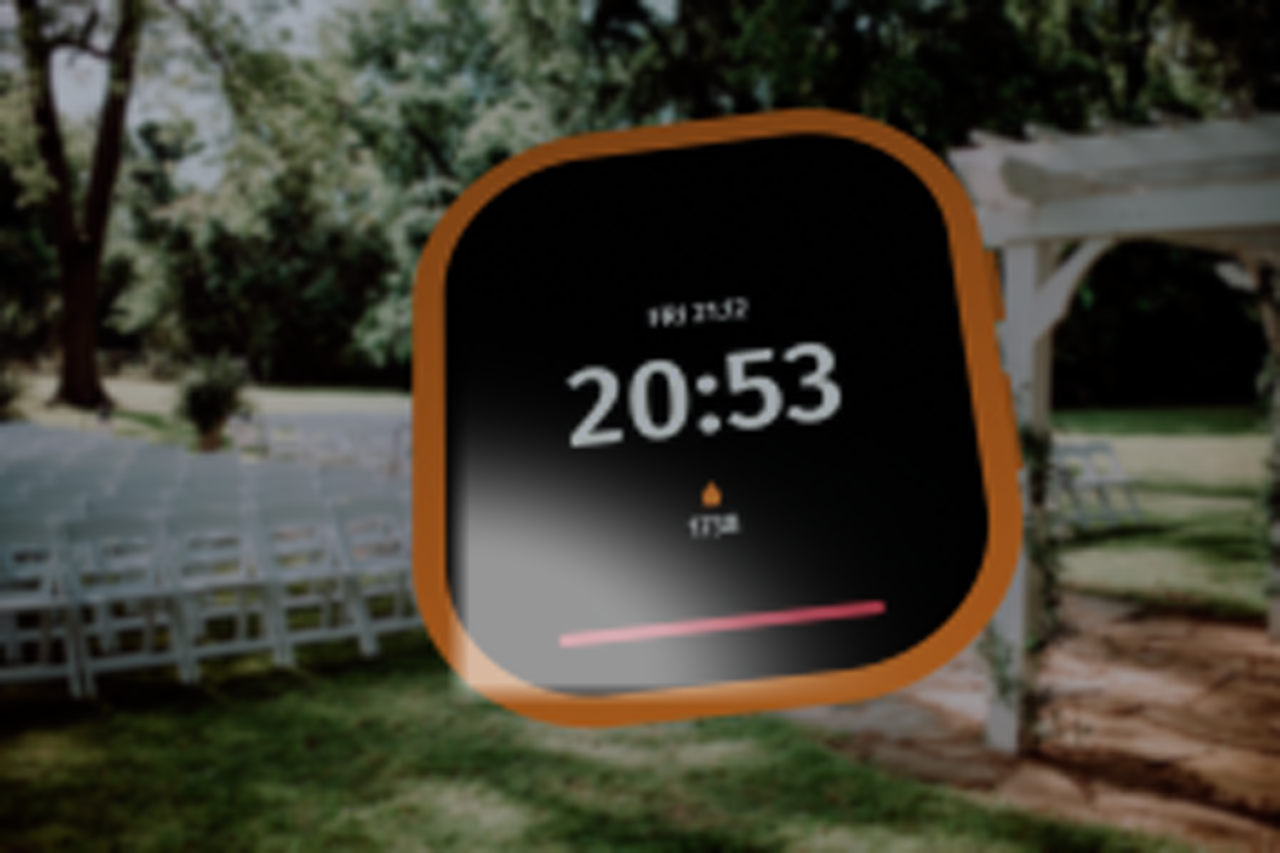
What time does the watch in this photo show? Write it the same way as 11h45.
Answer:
20h53
